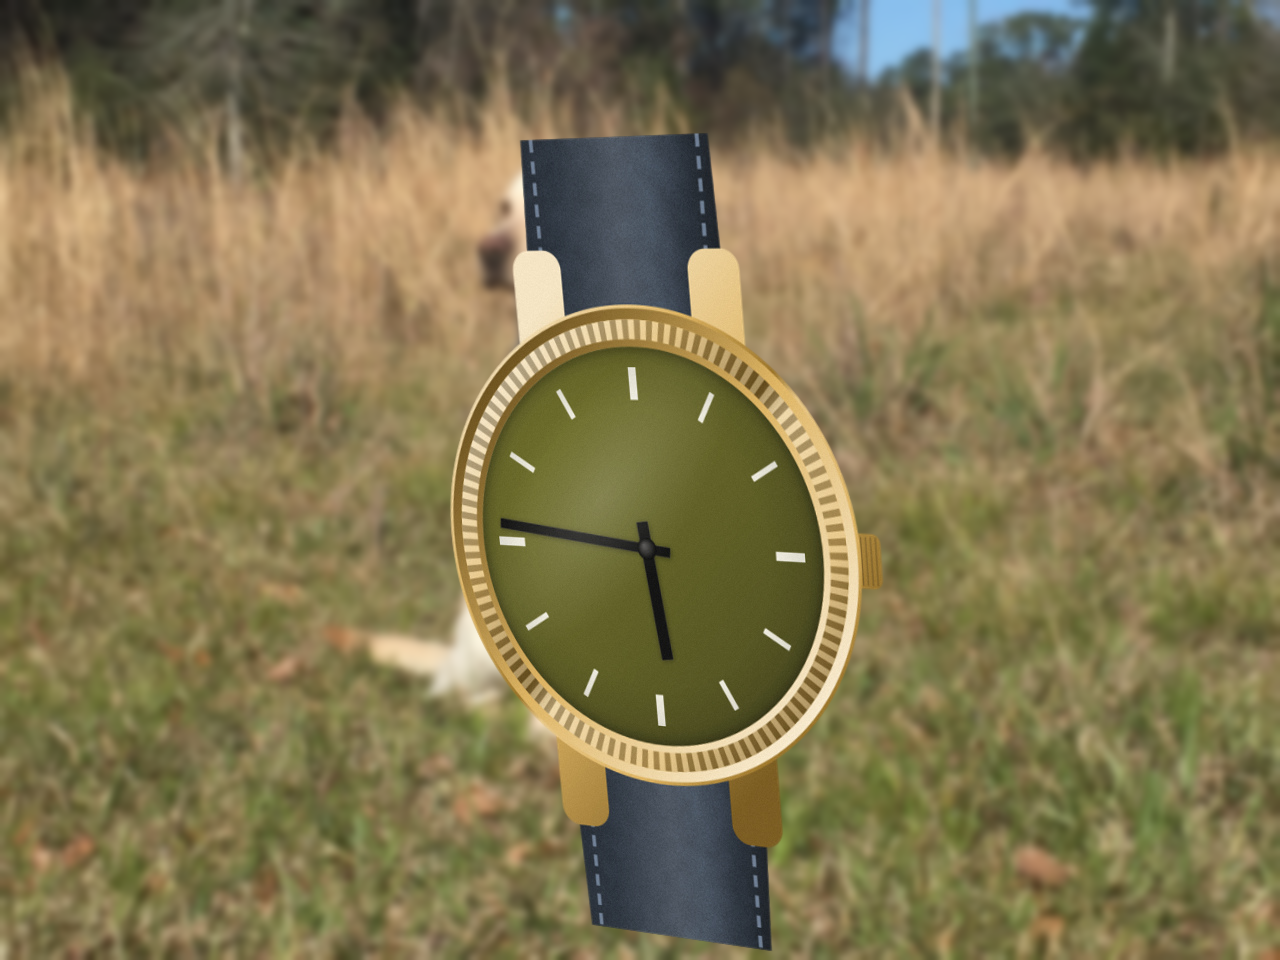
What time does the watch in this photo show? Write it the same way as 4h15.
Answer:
5h46
